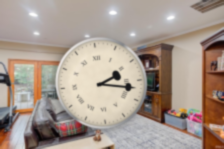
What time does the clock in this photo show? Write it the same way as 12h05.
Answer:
2h17
